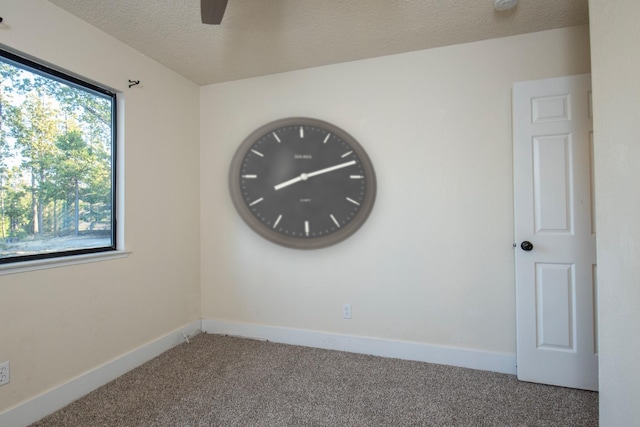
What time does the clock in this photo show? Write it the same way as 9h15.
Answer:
8h12
